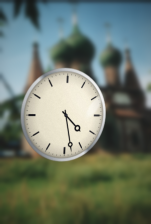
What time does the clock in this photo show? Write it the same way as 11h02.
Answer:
4h28
